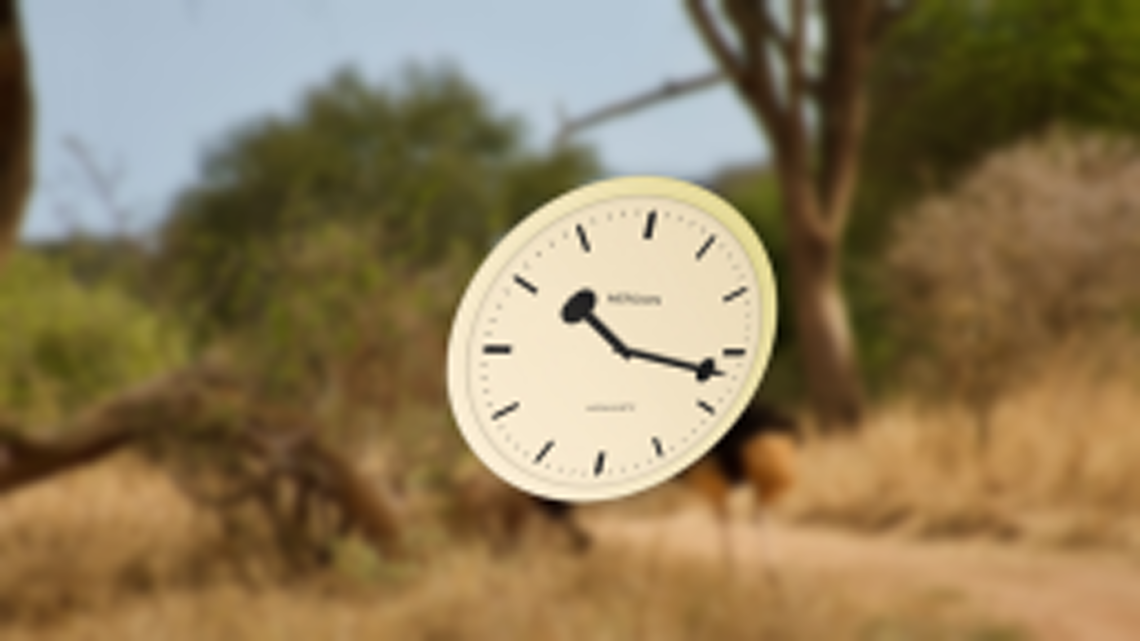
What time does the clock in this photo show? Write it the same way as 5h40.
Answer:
10h17
